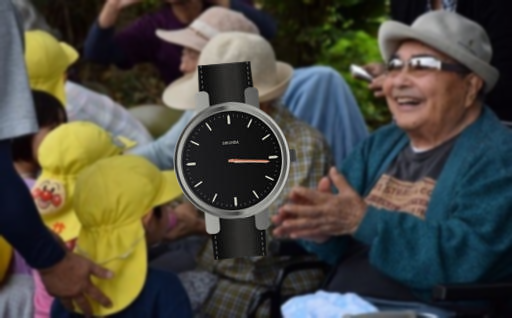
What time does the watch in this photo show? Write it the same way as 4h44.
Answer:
3h16
